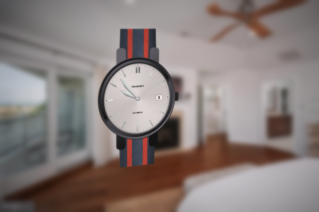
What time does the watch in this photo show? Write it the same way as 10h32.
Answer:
9h53
